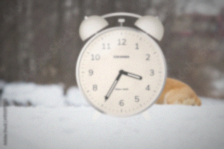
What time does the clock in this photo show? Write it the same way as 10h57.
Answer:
3h35
